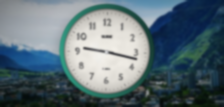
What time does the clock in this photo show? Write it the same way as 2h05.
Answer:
9h17
